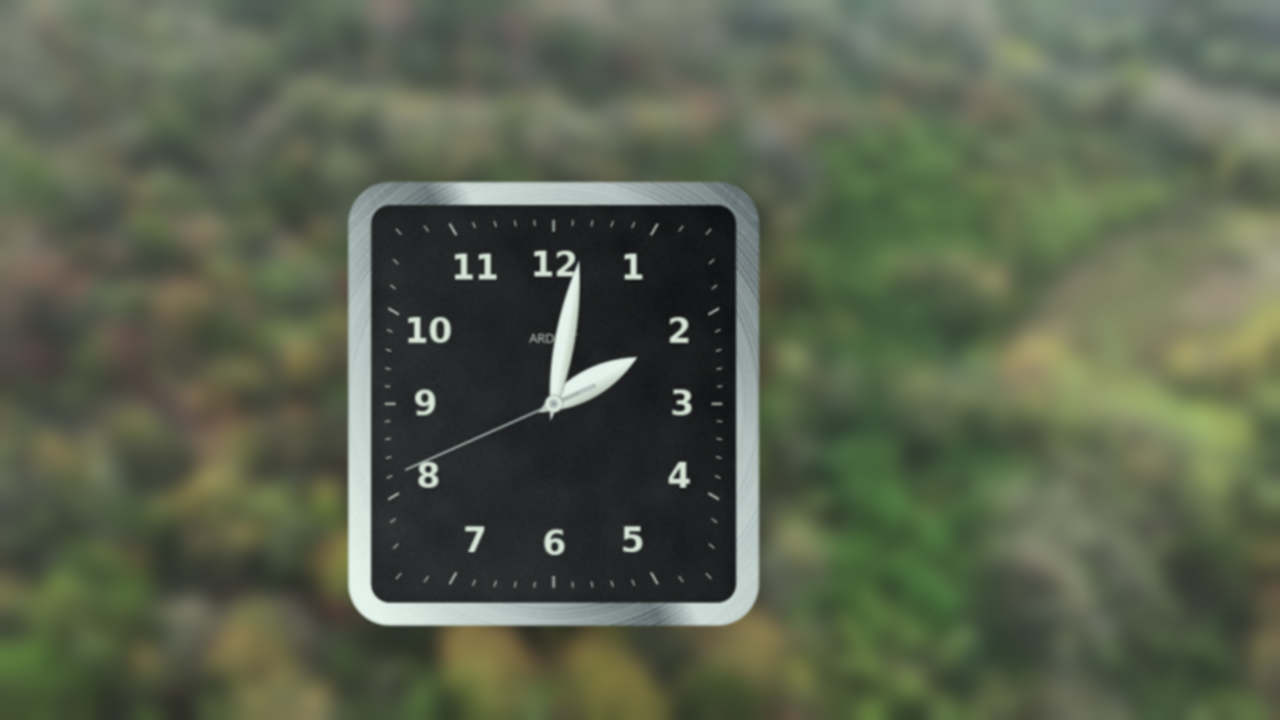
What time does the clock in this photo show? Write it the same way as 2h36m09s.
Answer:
2h01m41s
